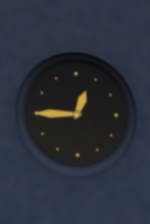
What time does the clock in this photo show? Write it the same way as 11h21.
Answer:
12h45
